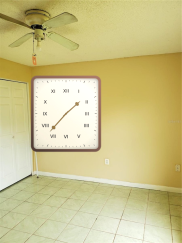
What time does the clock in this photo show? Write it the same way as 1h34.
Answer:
1h37
